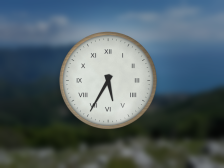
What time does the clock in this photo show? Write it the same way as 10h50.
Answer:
5h35
